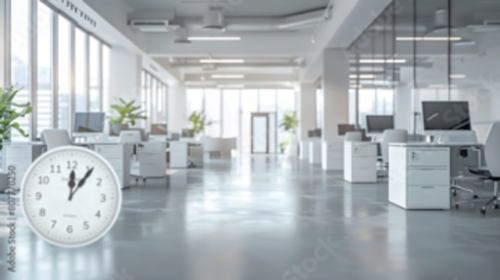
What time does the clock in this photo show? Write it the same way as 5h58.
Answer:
12h06
